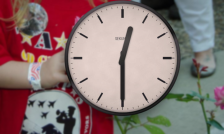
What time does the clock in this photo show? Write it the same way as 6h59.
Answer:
12h30
